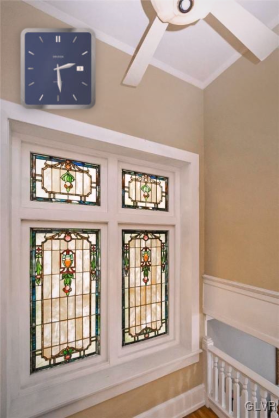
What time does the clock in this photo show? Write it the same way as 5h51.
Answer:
2h29
